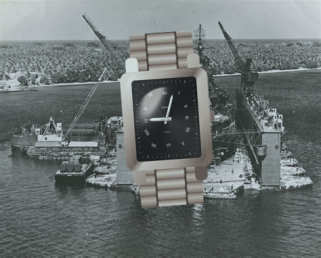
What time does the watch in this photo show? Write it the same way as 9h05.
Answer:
9h03
